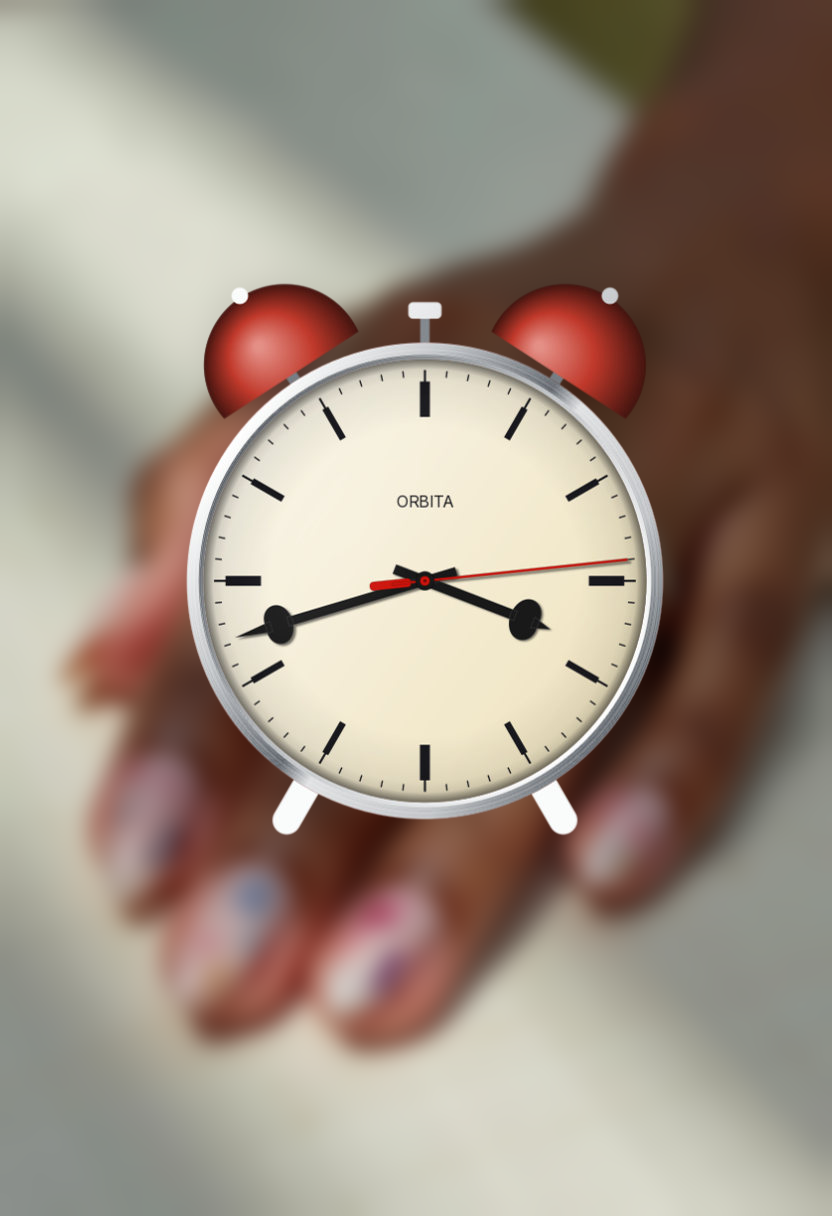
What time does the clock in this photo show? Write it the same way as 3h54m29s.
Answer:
3h42m14s
